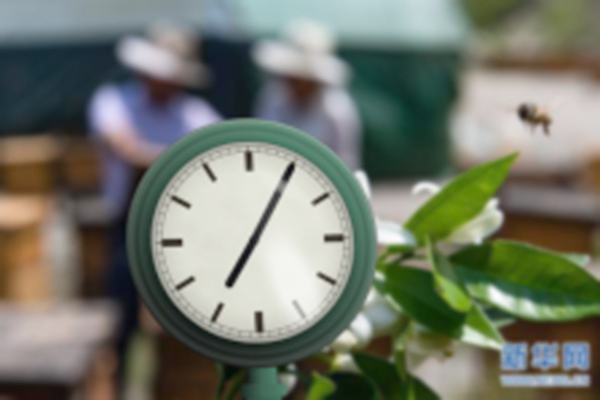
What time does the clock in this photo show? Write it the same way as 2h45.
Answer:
7h05
